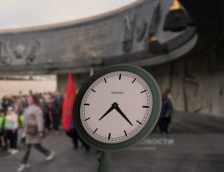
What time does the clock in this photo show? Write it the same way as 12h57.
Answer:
7h22
